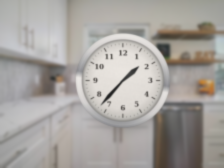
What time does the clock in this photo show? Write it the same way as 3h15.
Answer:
1h37
